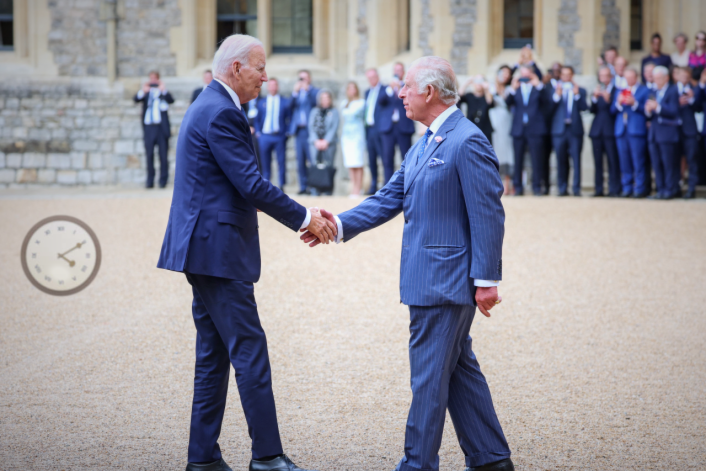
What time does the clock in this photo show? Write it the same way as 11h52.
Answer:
4h10
